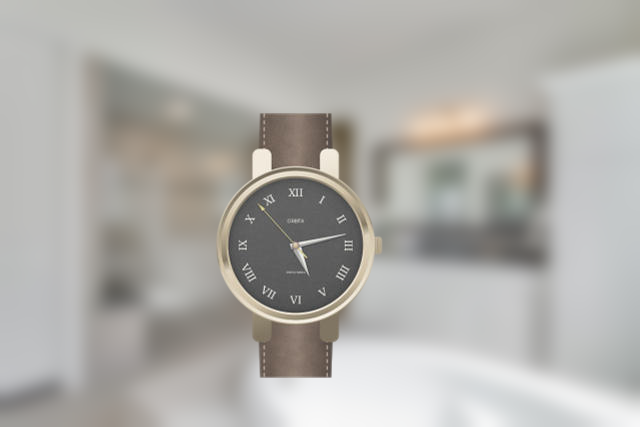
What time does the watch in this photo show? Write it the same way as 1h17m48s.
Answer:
5h12m53s
